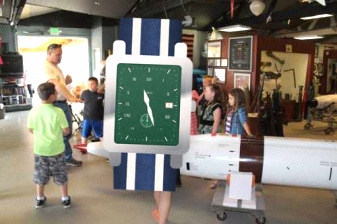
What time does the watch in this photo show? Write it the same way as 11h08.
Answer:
11h27
